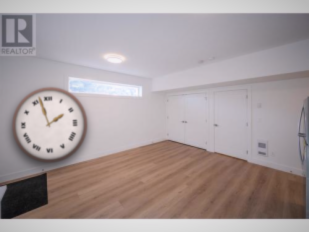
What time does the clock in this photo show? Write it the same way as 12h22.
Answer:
1h57
